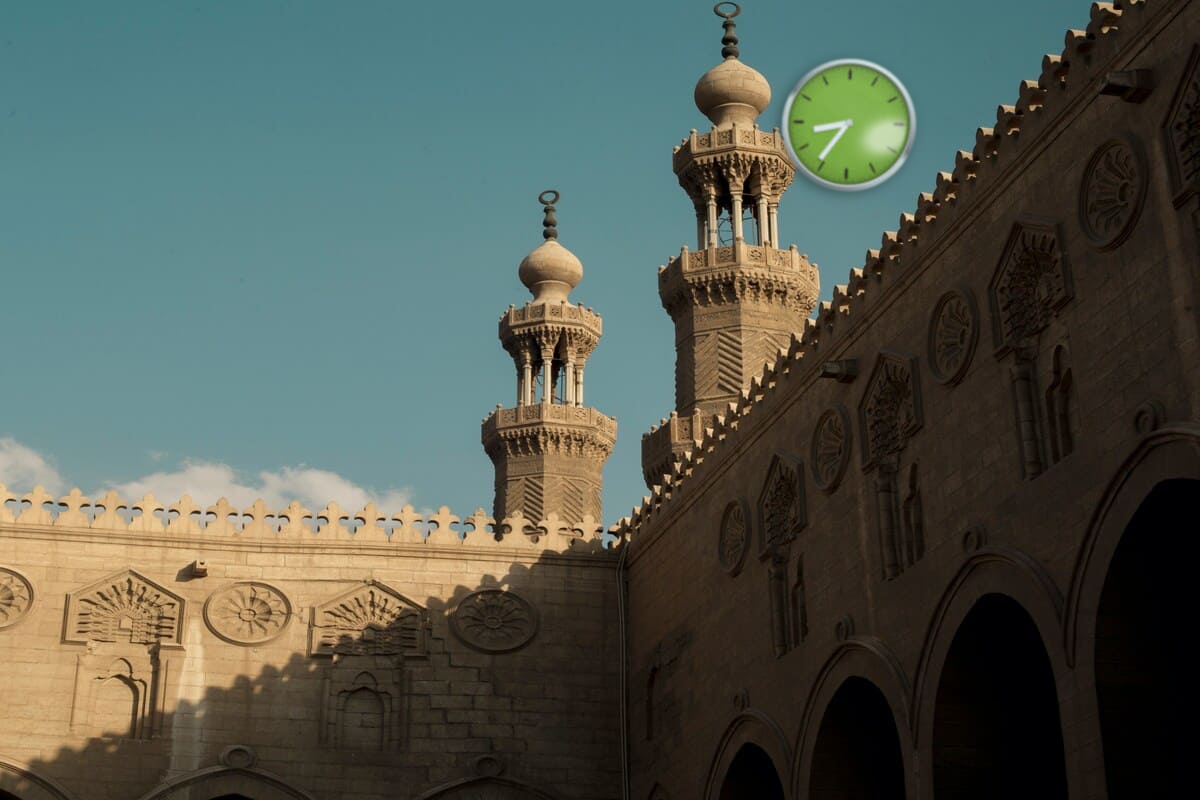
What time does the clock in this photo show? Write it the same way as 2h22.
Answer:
8h36
